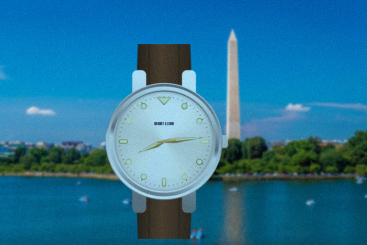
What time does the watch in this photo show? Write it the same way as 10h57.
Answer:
8h14
